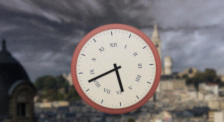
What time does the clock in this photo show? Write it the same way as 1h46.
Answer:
5h42
